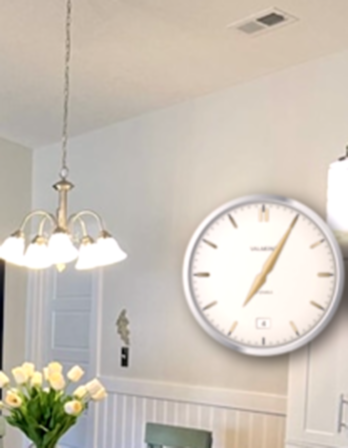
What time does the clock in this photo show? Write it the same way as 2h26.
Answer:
7h05
